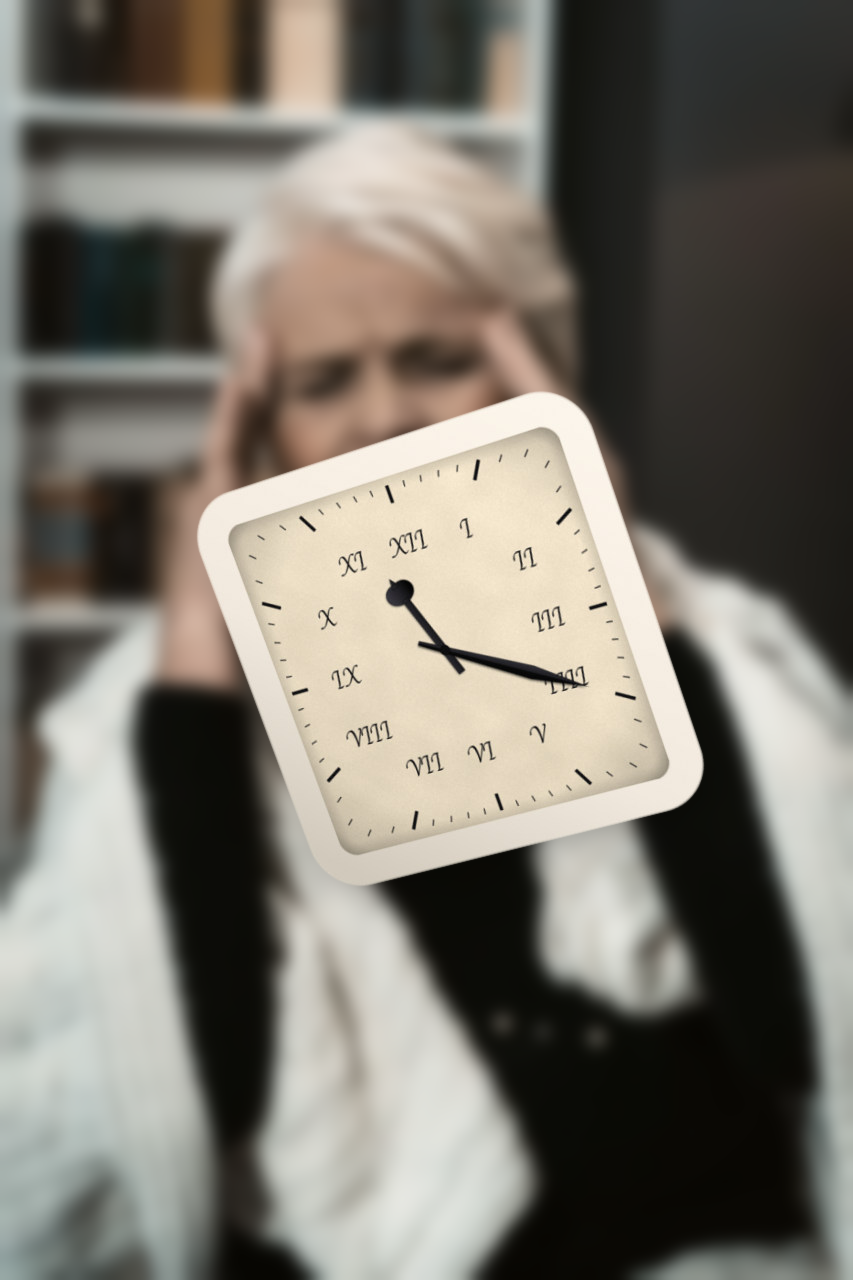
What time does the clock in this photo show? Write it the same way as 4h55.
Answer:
11h20
